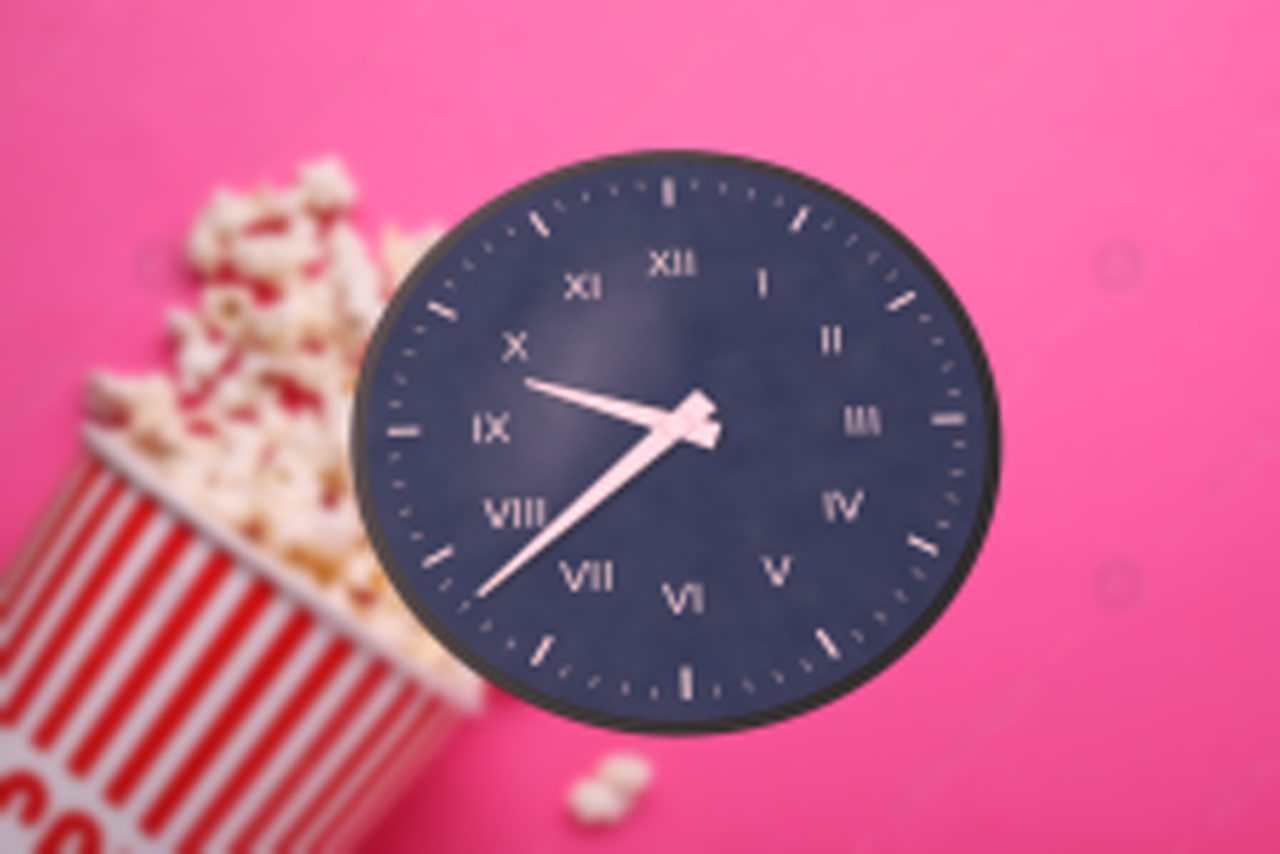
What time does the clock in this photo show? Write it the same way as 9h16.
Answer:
9h38
